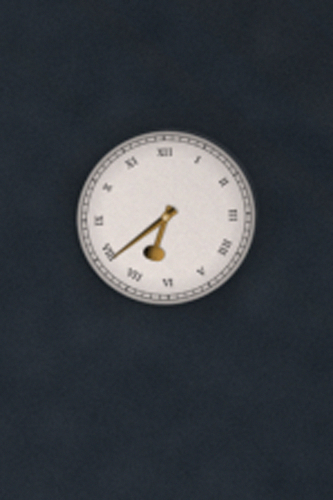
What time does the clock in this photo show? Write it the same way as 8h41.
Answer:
6h39
